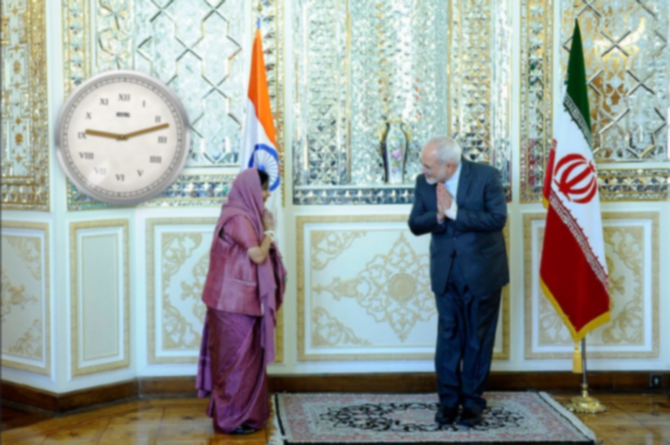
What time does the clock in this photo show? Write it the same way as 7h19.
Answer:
9h12
